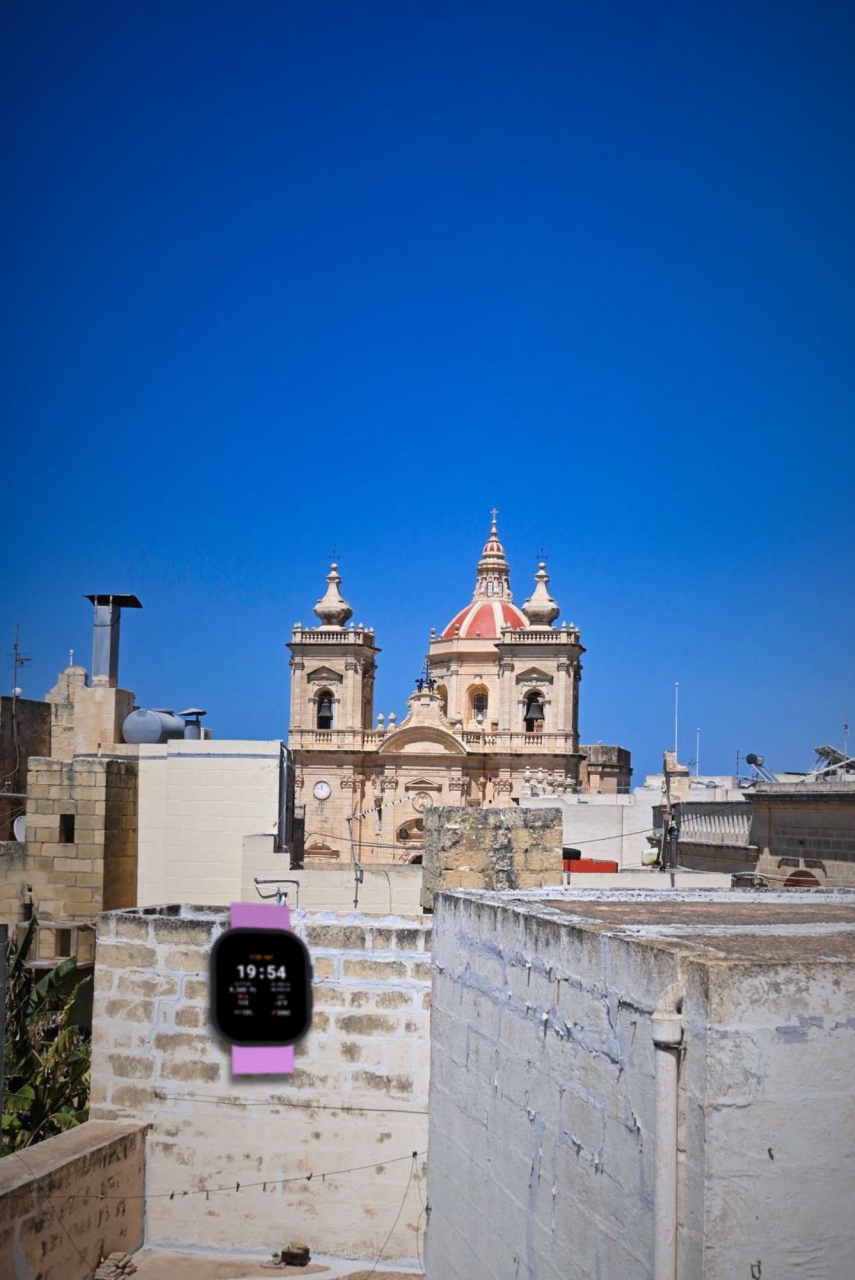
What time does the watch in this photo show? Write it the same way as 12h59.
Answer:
19h54
